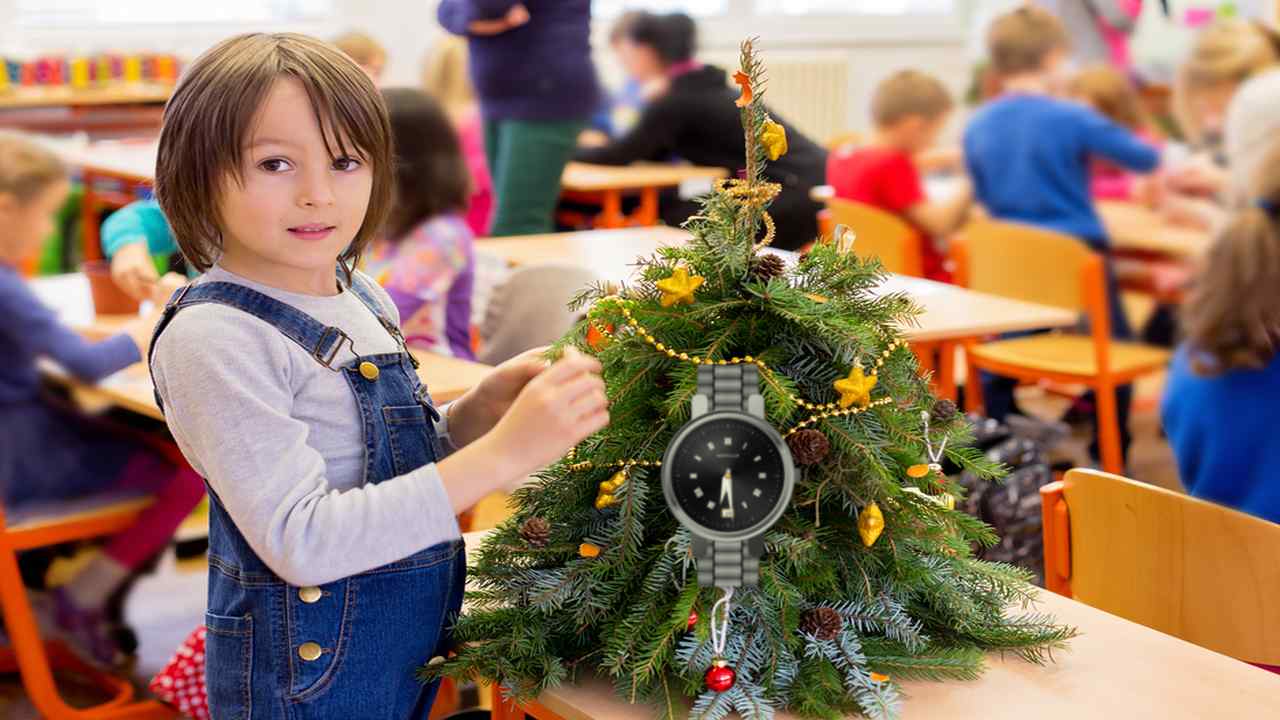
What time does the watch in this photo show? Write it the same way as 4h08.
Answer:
6h29
